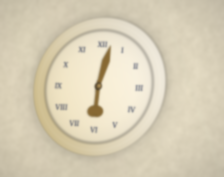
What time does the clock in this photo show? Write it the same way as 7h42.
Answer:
6h02
